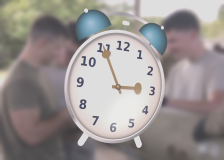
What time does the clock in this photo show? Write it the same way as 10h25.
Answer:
2h55
